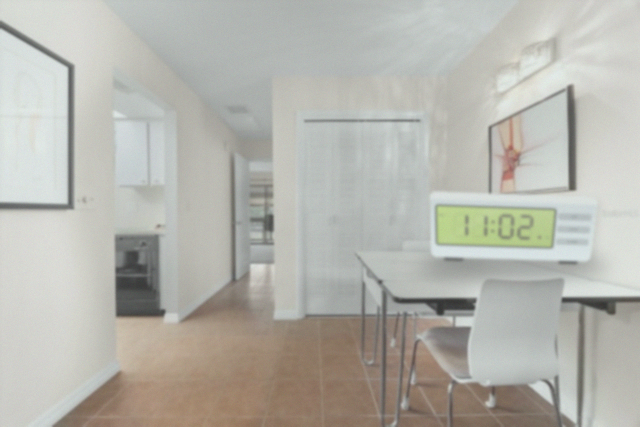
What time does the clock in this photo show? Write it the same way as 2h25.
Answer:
11h02
